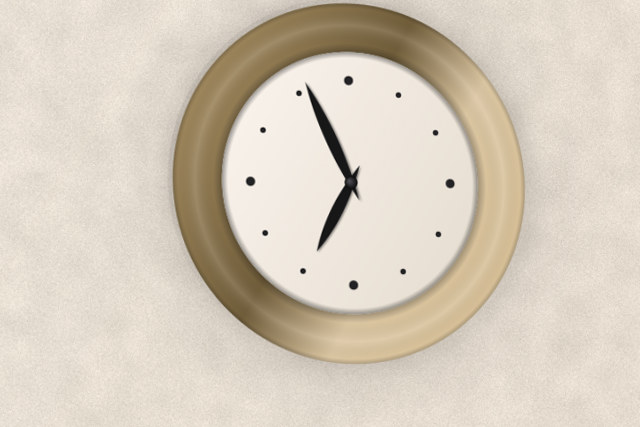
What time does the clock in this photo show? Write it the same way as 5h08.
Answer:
6h56
